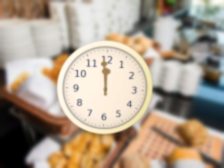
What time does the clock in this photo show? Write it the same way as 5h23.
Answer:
11h59
